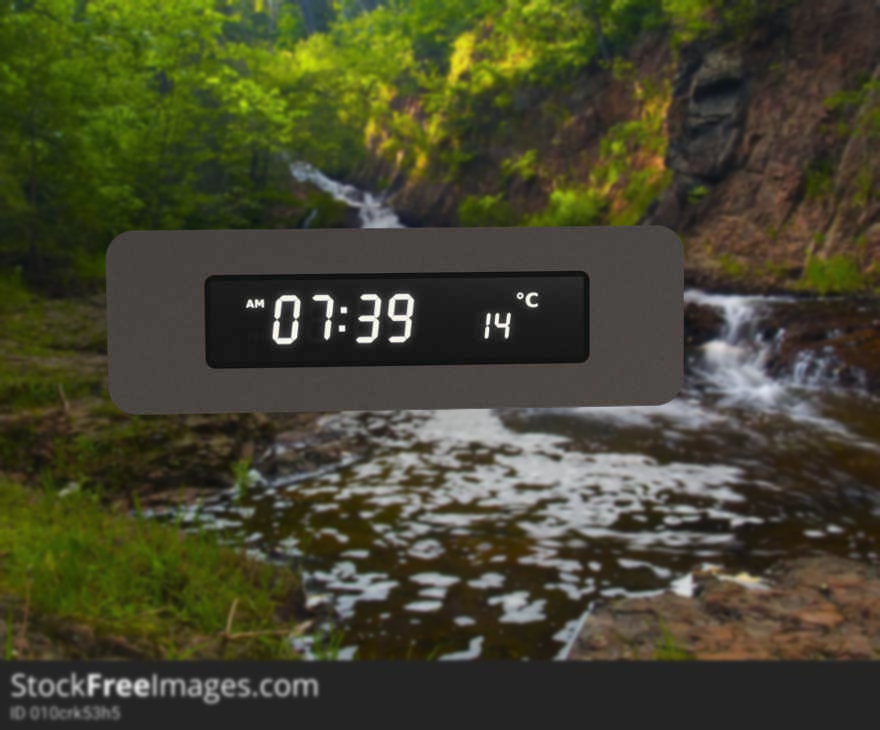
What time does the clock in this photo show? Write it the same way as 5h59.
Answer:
7h39
